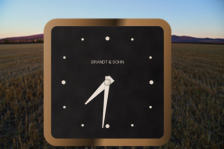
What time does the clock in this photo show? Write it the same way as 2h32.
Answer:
7h31
